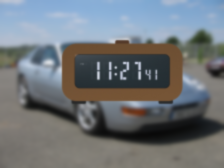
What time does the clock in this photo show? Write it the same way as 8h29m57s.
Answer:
11h27m41s
